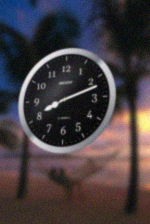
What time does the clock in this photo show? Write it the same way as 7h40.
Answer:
8h12
